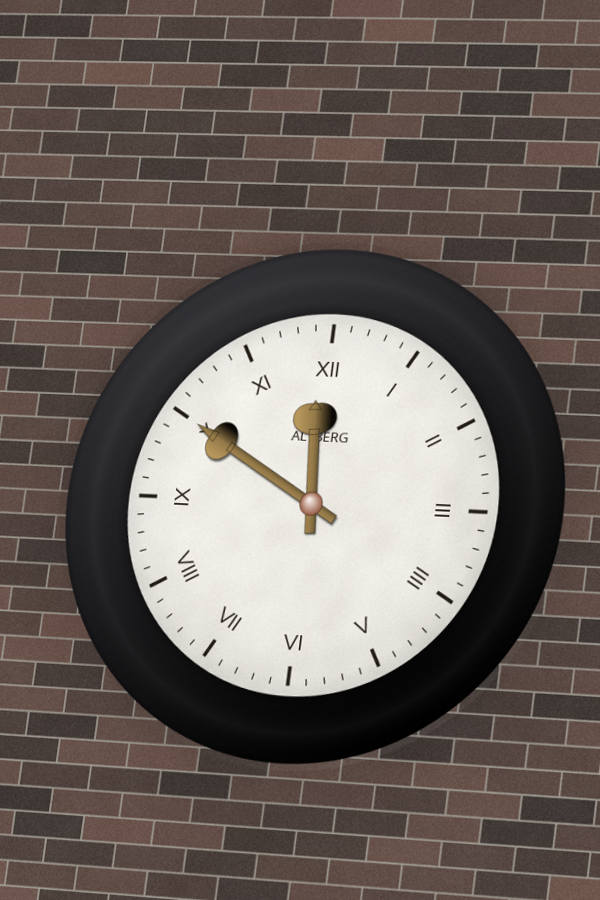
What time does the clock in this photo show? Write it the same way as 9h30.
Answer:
11h50
